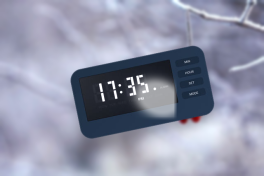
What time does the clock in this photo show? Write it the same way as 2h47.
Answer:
17h35
